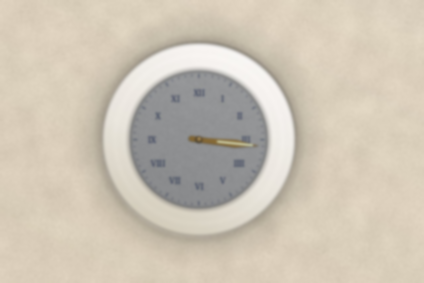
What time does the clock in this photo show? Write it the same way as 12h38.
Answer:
3h16
